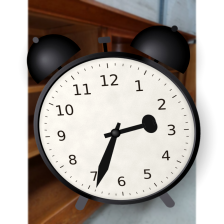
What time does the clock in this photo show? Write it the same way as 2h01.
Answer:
2h34
